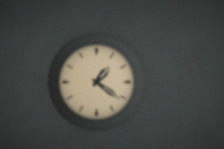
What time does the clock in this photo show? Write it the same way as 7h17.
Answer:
1h21
